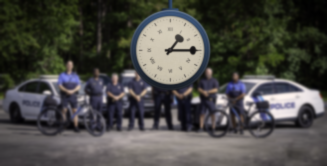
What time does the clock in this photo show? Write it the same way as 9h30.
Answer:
1h15
